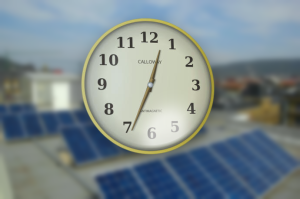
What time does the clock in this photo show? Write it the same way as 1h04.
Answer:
12h34
